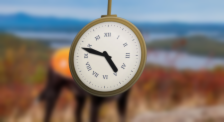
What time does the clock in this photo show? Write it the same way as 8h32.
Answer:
4h48
